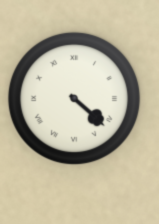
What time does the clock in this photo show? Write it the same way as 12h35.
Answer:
4h22
